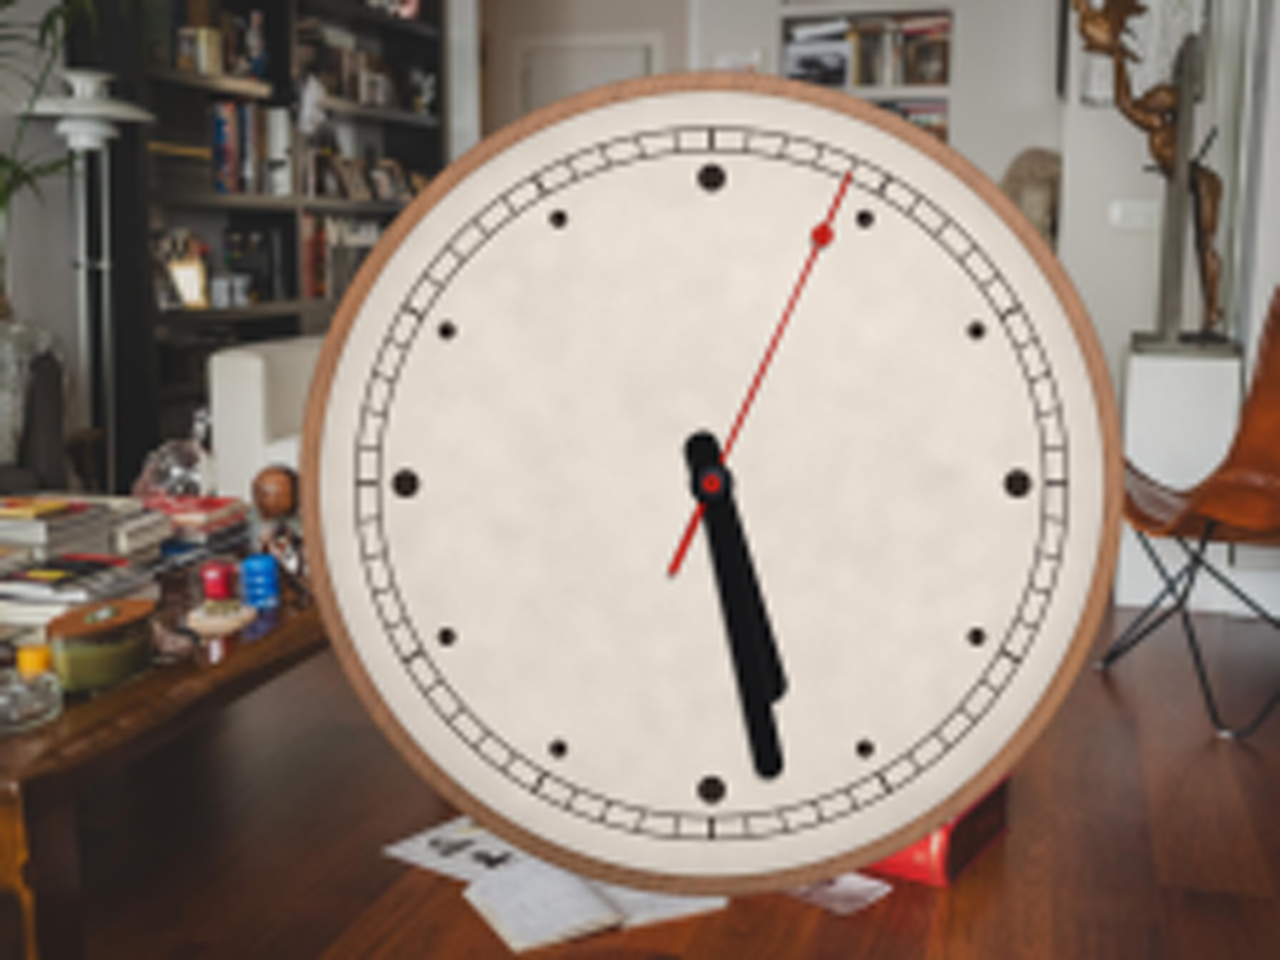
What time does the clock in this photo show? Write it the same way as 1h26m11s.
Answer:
5h28m04s
